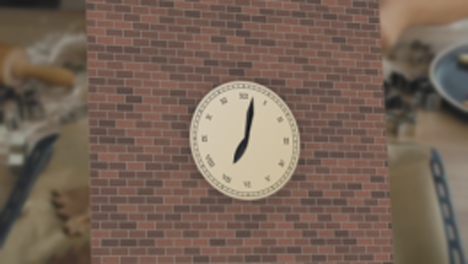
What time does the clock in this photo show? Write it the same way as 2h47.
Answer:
7h02
